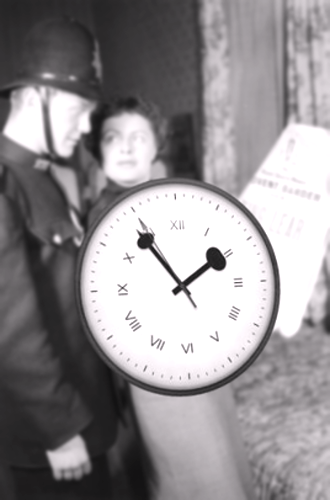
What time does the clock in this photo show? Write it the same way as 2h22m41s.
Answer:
1h53m55s
